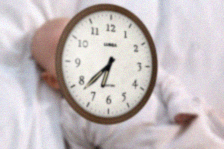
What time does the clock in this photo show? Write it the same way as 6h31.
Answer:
6h38
